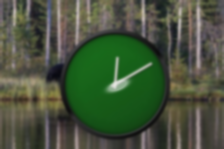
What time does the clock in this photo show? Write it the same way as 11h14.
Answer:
12h10
